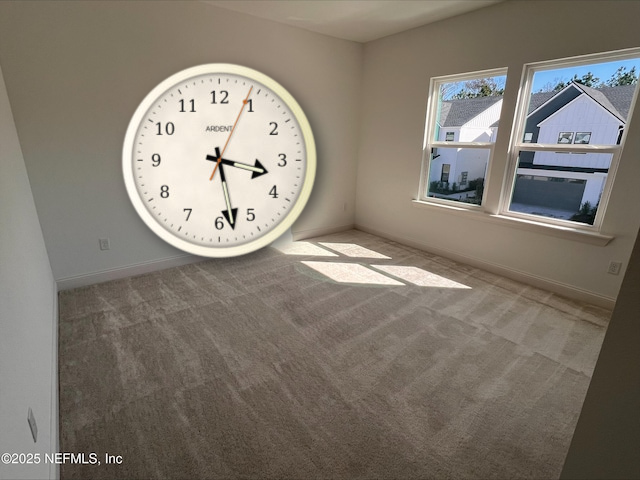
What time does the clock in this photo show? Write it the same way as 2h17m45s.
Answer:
3h28m04s
